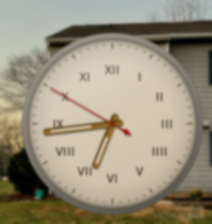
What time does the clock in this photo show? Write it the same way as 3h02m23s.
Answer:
6h43m50s
